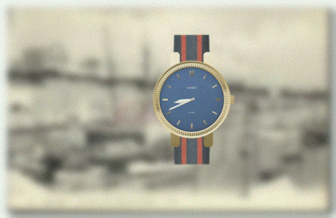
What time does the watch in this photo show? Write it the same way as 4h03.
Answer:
8h41
